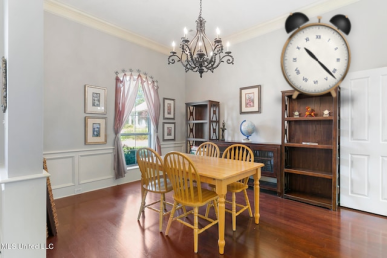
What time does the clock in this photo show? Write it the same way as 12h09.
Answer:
10h22
